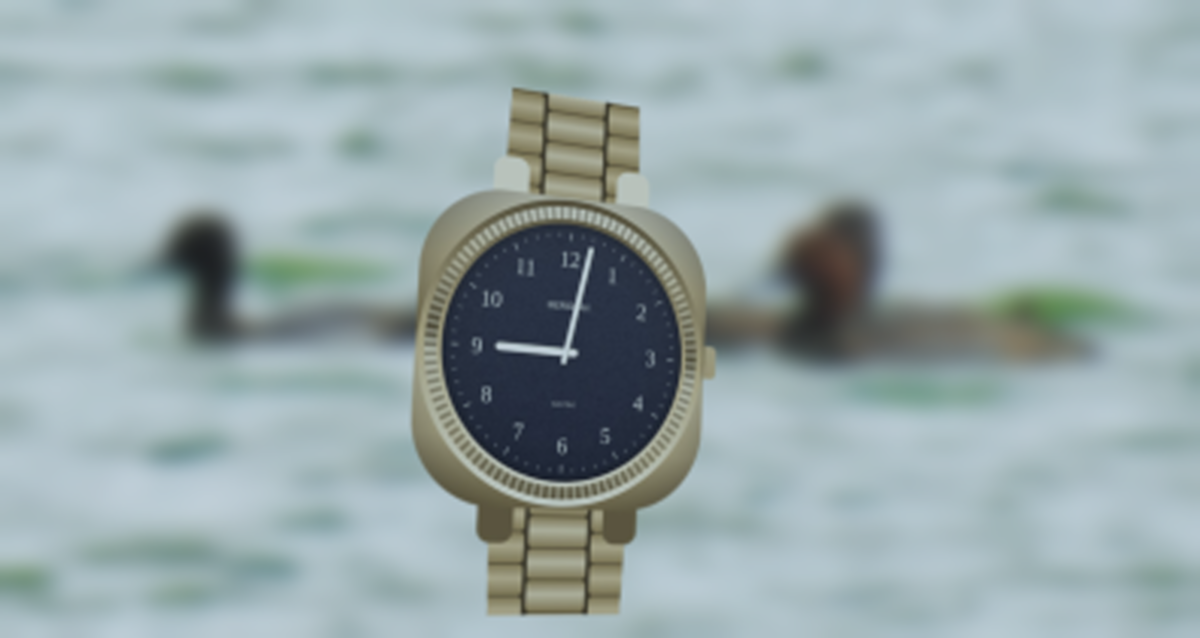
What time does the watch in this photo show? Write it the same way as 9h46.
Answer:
9h02
